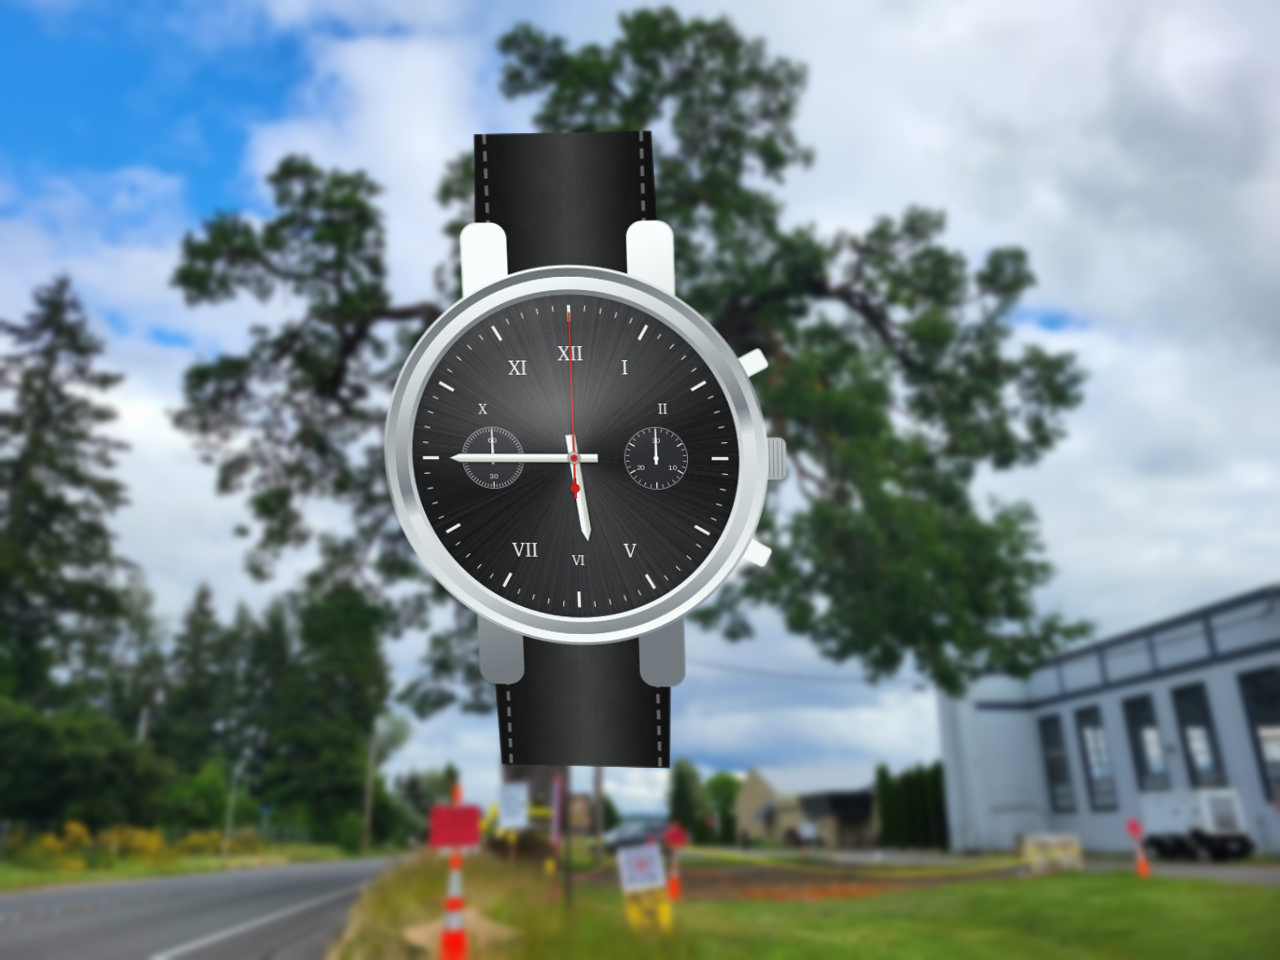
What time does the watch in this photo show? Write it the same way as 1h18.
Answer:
5h45
